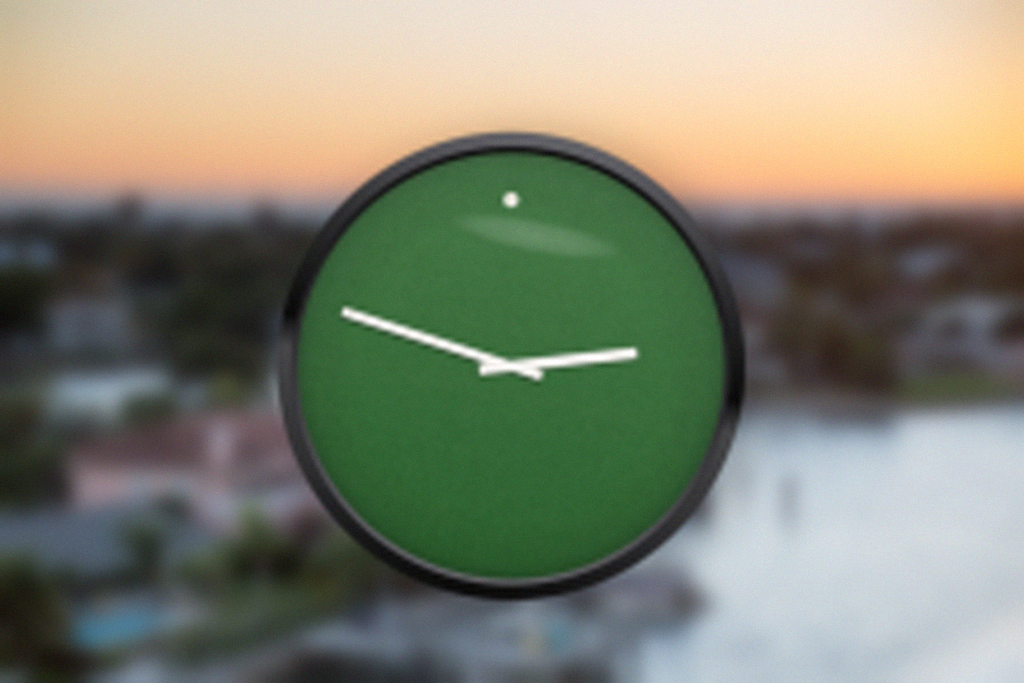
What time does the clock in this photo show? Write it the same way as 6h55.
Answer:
2h48
